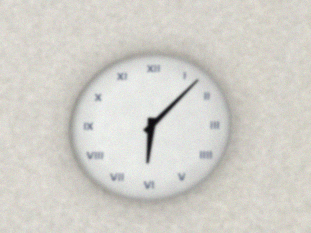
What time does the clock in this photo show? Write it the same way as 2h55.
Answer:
6h07
